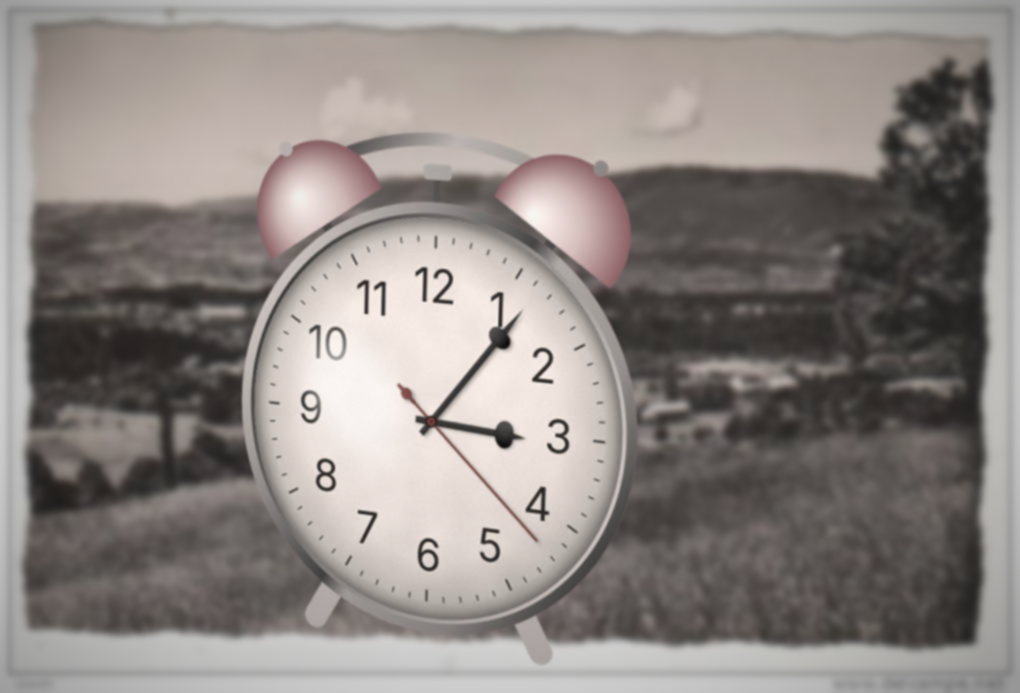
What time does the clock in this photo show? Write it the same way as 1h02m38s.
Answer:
3h06m22s
